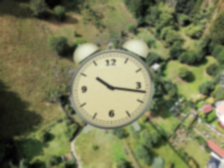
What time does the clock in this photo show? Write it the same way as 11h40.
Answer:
10h17
